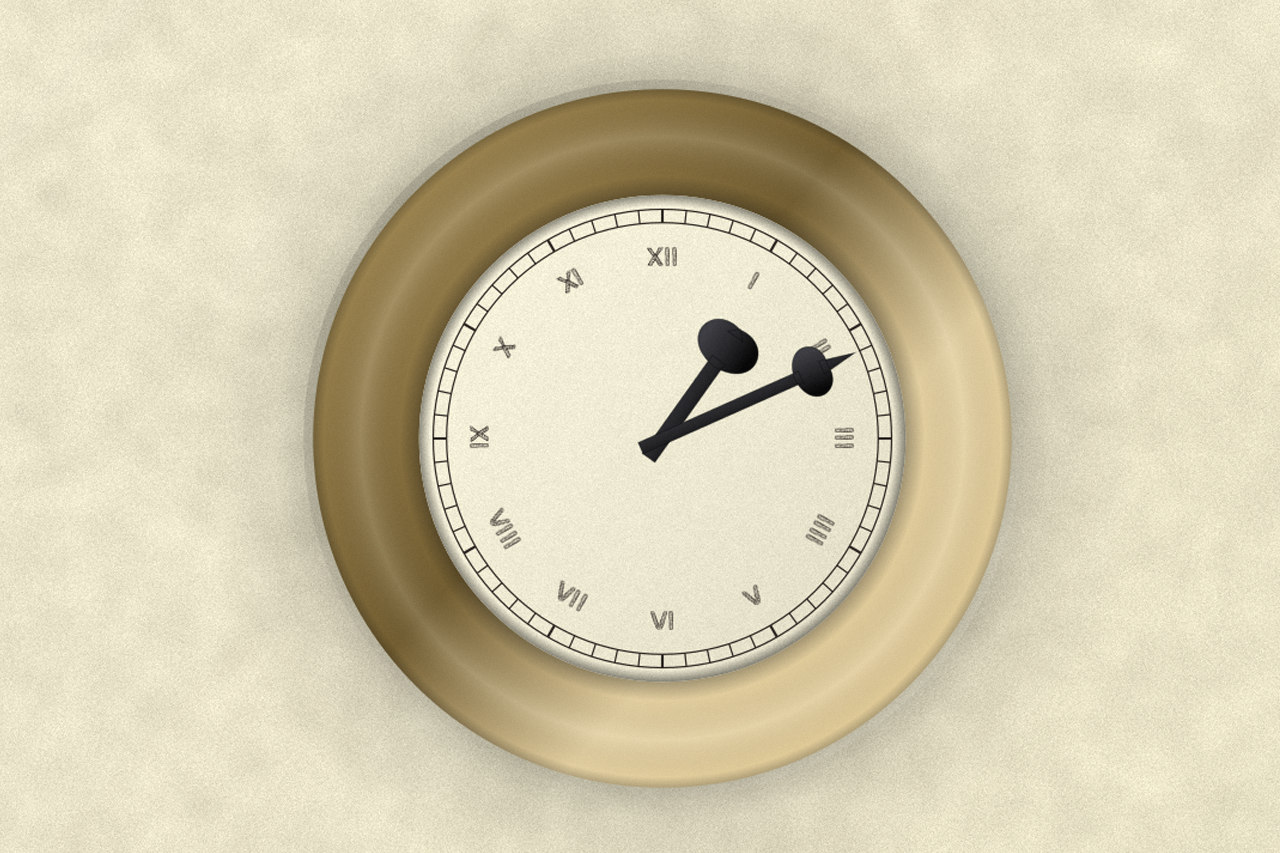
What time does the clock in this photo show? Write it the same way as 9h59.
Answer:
1h11
